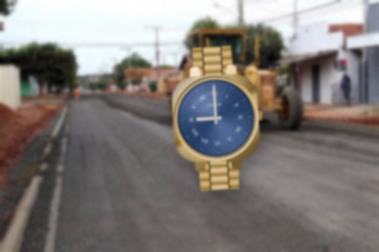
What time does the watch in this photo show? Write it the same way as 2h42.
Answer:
9h00
